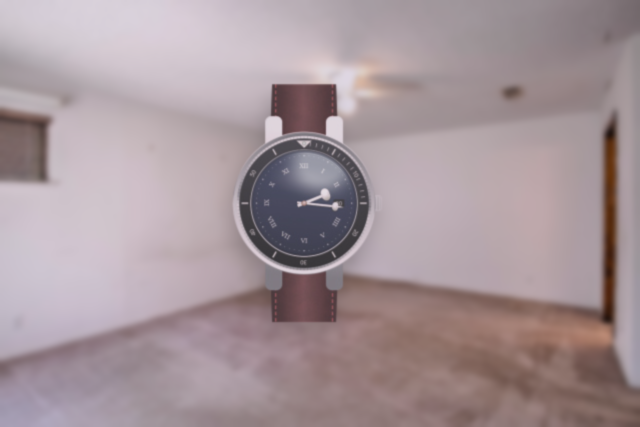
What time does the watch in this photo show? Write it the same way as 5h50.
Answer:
2h16
